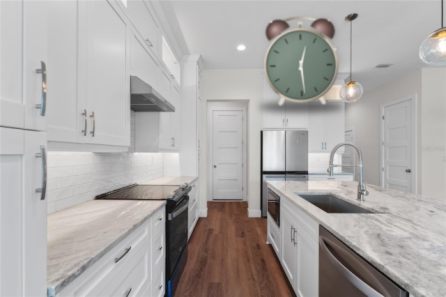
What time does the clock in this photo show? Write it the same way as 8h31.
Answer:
12h29
